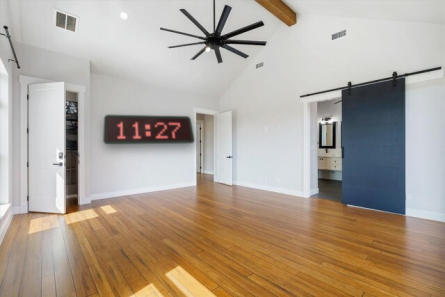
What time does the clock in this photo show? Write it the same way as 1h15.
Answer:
11h27
